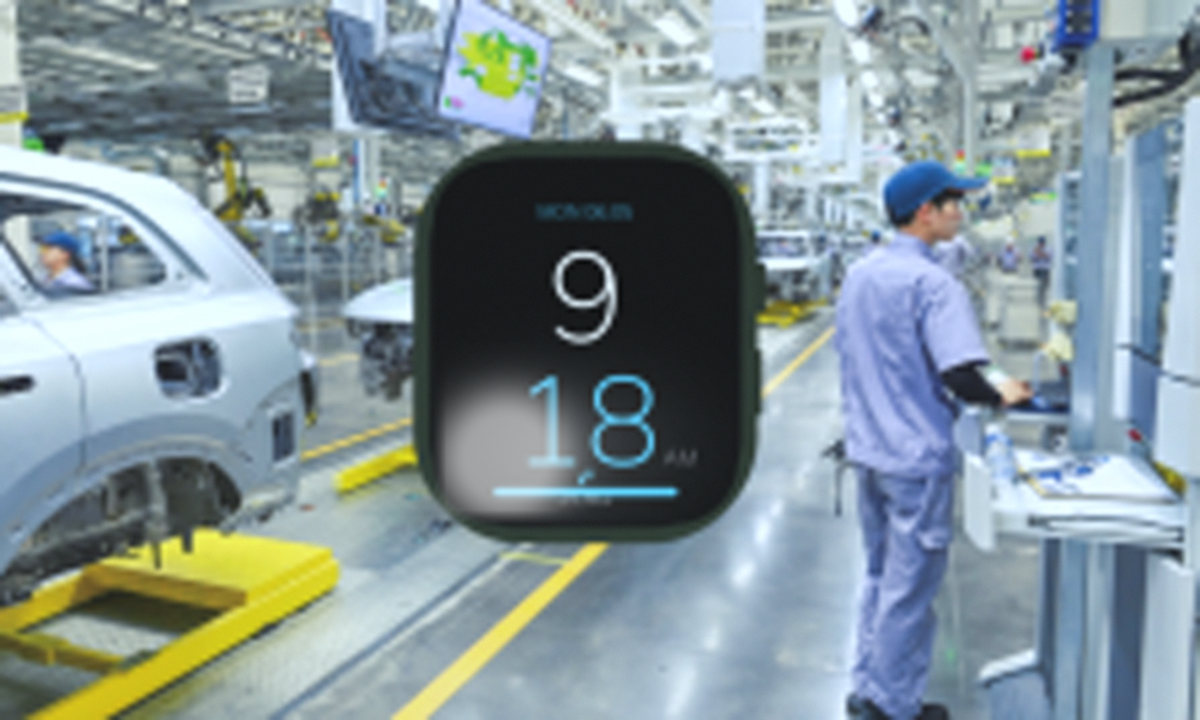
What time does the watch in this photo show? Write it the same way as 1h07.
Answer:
9h18
